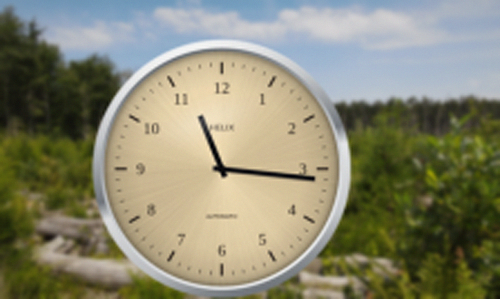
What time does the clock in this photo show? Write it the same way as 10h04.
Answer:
11h16
